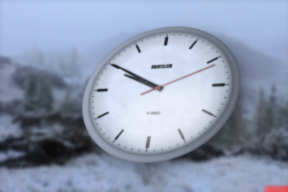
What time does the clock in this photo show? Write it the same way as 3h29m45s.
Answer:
9h50m11s
